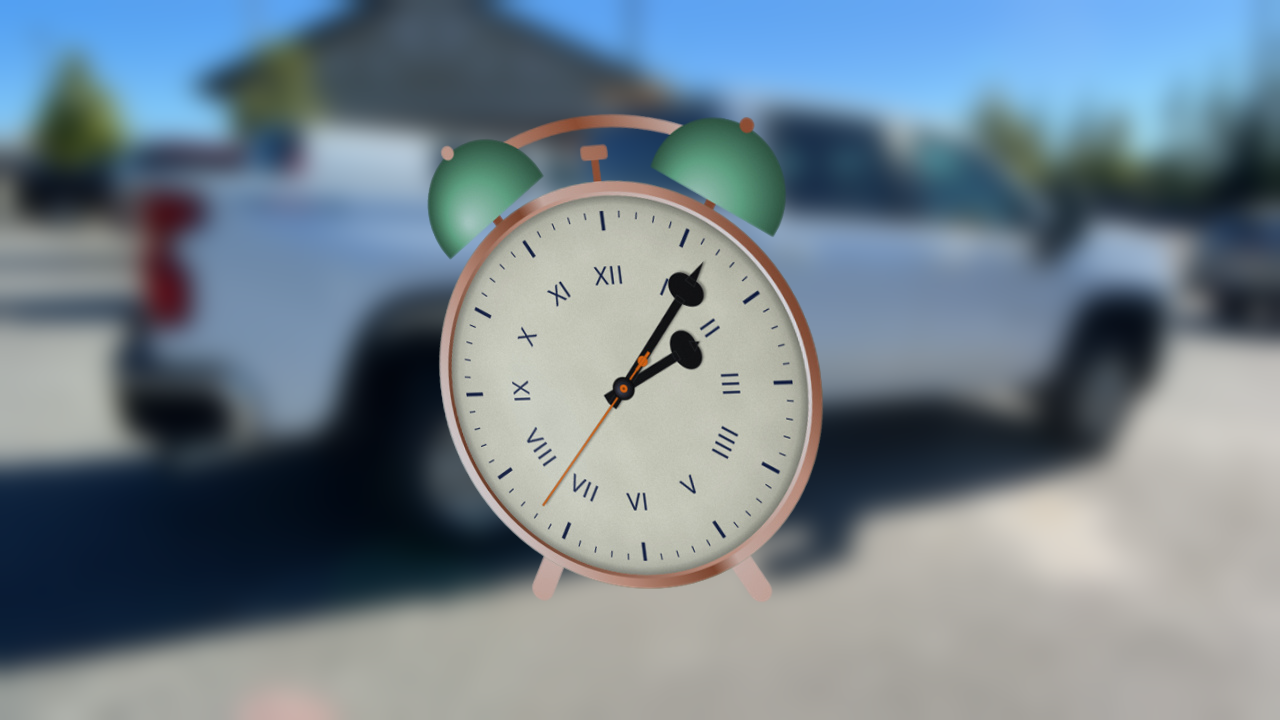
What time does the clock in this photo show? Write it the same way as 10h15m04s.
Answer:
2h06m37s
